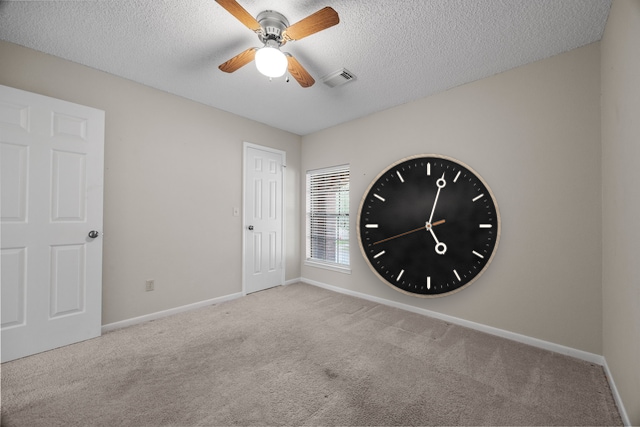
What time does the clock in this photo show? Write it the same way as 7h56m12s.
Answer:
5h02m42s
